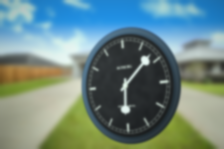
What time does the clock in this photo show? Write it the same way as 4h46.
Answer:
6h08
